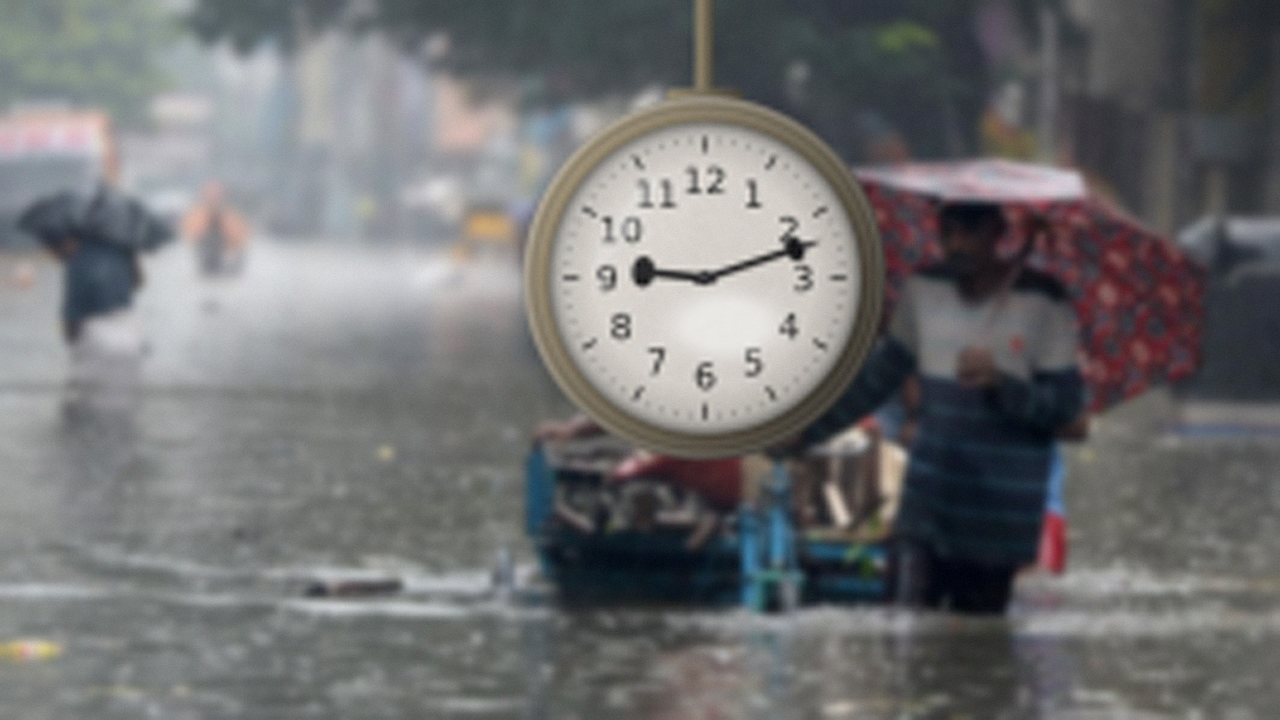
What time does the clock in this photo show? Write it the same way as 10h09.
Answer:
9h12
